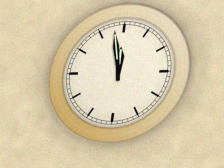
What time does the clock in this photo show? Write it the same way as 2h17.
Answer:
11h58
